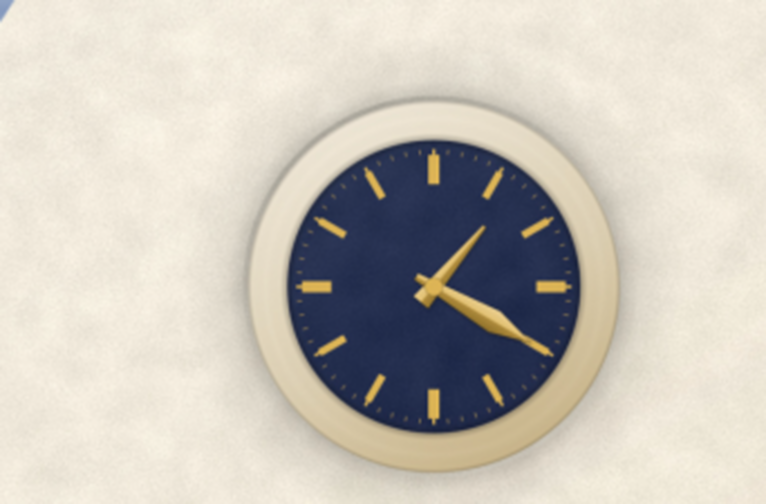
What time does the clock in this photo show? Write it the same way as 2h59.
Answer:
1h20
